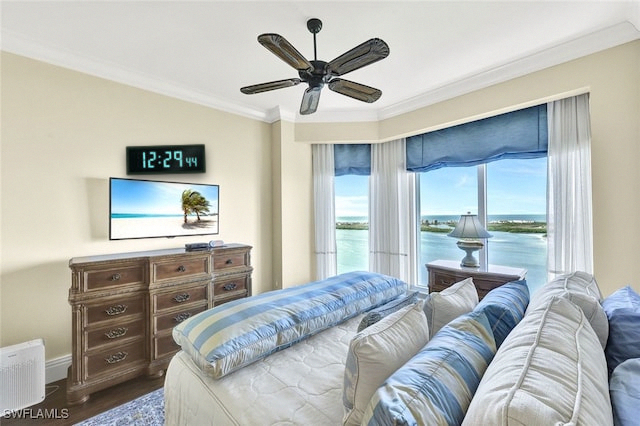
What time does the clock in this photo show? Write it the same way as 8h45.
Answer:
12h29
